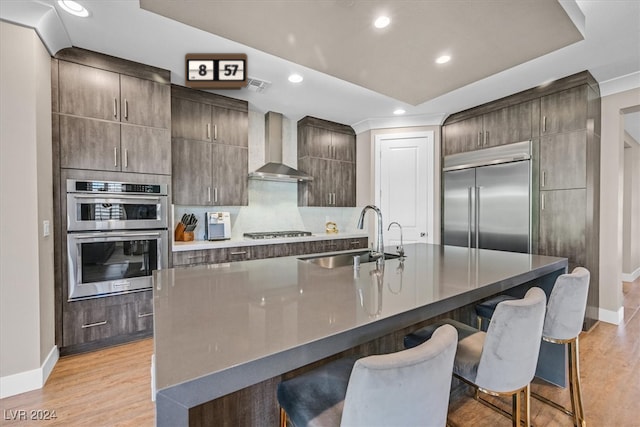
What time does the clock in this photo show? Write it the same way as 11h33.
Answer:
8h57
